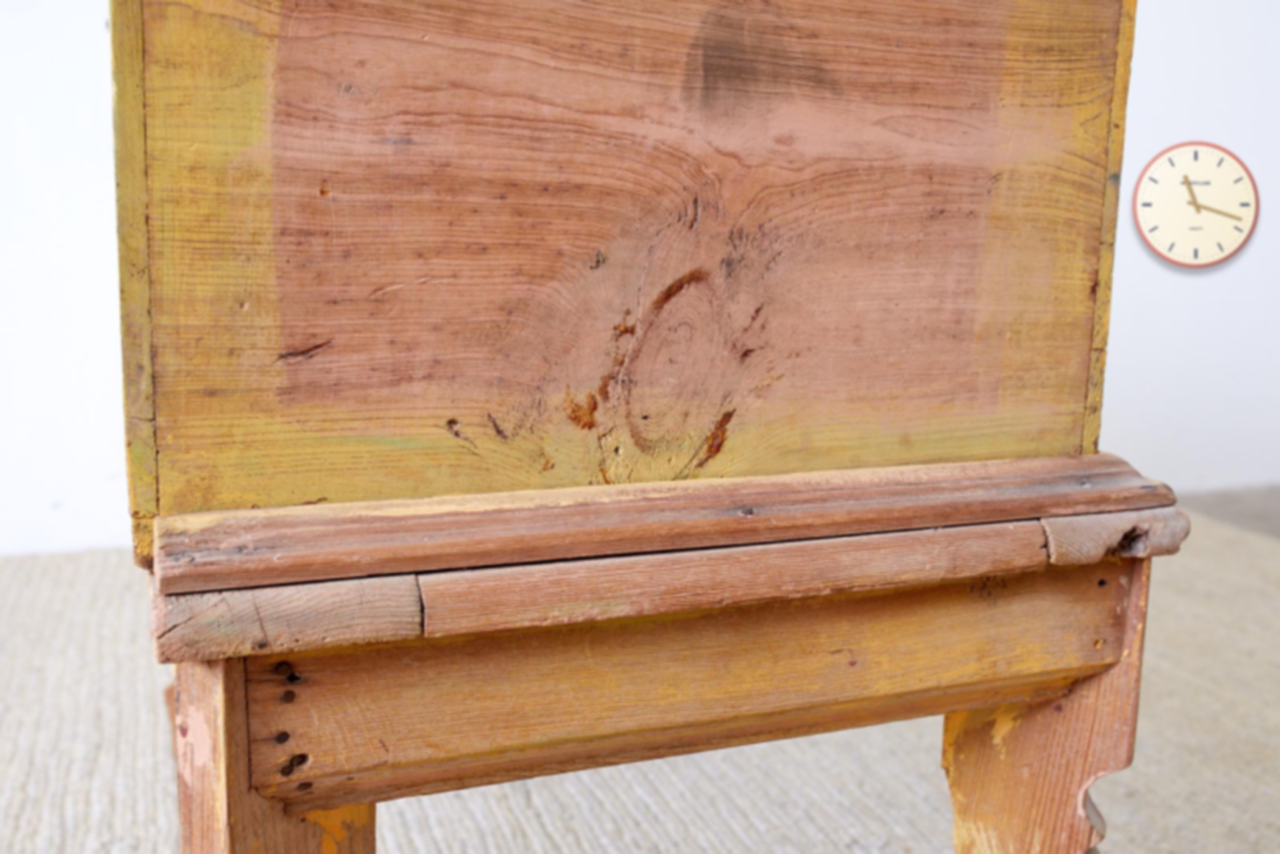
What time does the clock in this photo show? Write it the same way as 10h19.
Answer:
11h18
